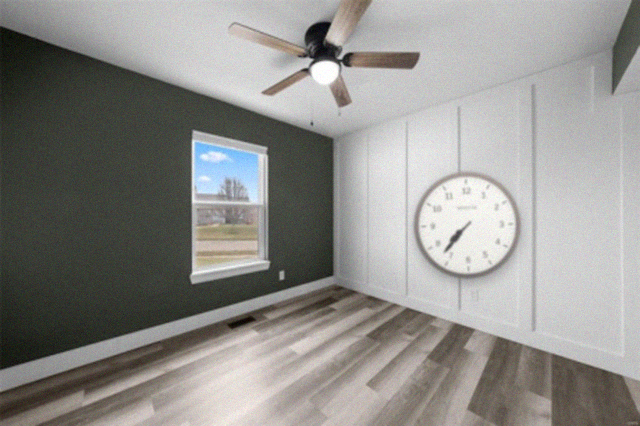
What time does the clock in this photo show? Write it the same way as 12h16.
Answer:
7h37
